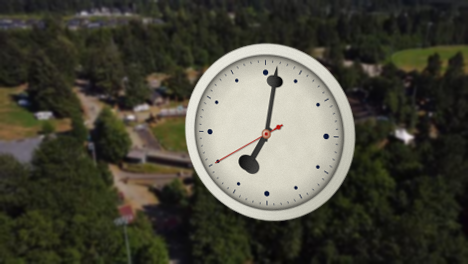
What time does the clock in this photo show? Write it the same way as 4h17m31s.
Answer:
7h01m40s
